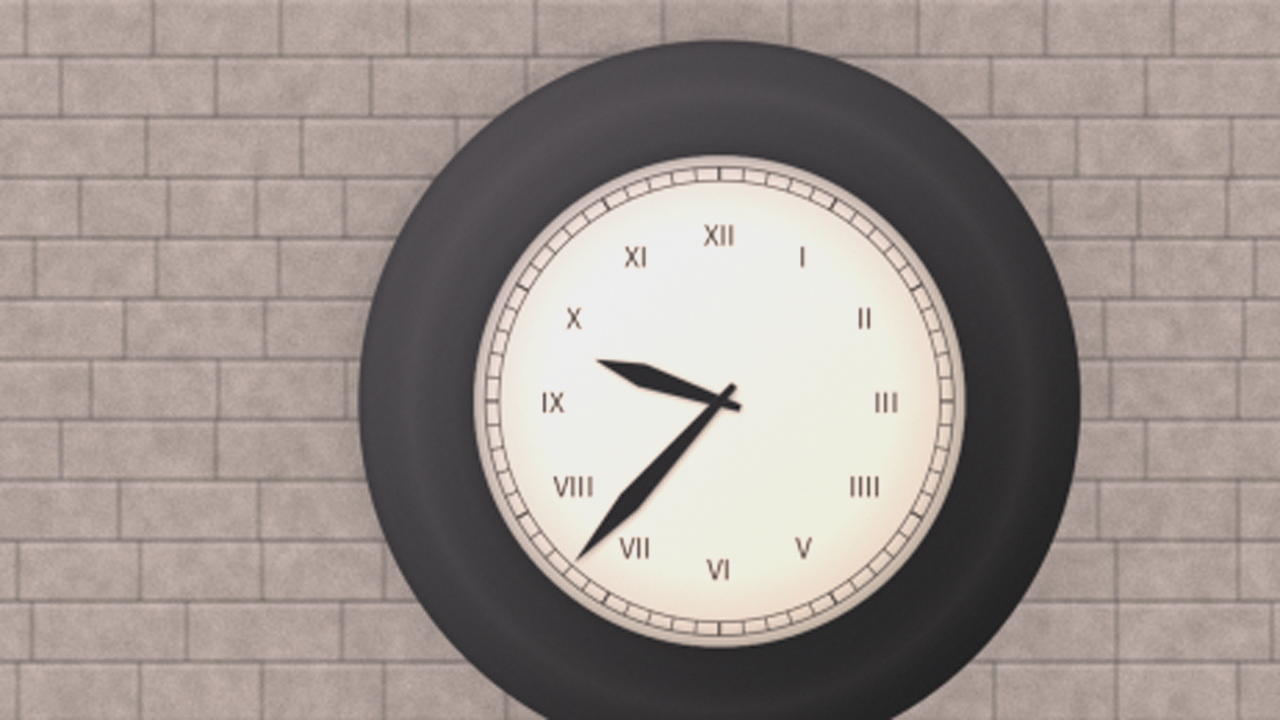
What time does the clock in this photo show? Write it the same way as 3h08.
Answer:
9h37
